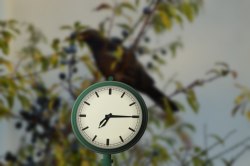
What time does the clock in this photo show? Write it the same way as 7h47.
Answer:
7h15
